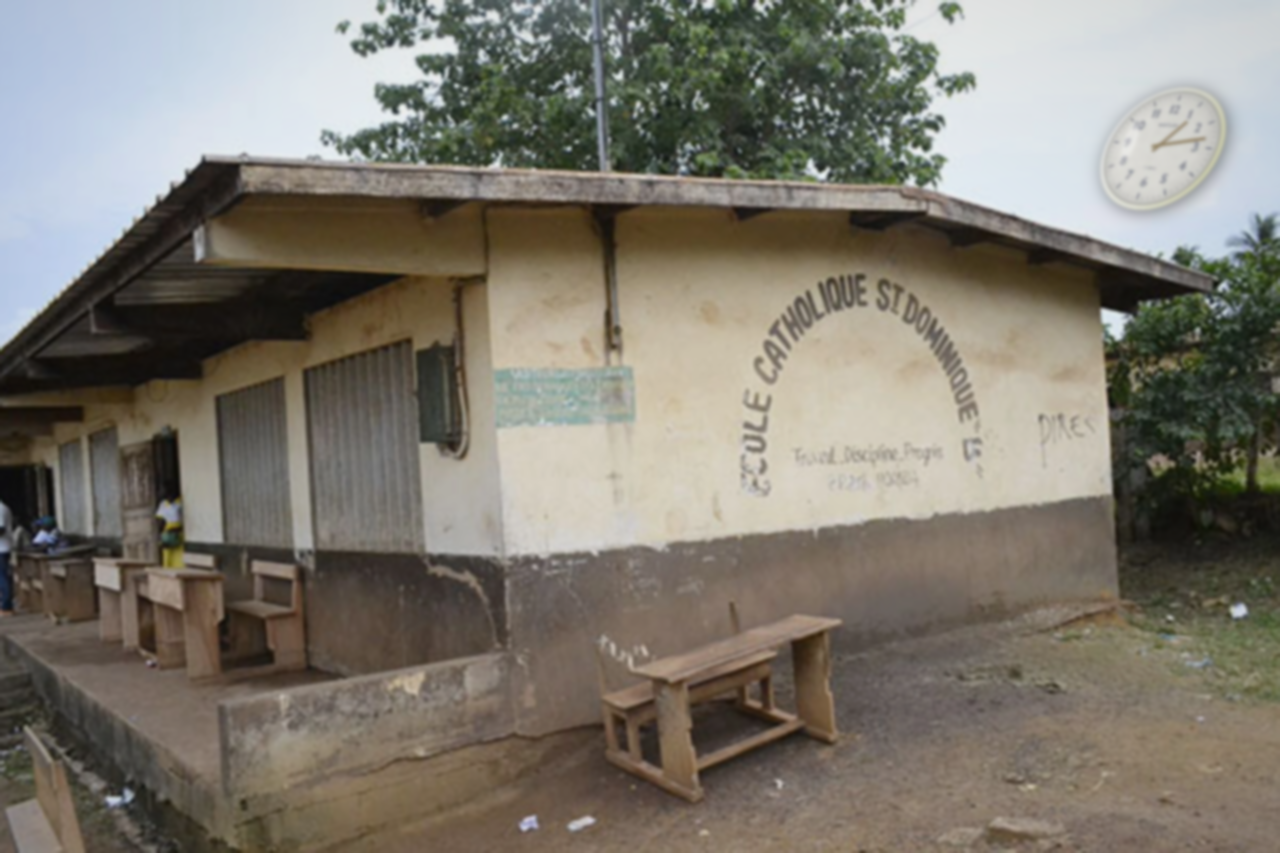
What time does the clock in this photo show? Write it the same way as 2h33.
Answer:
1h13
